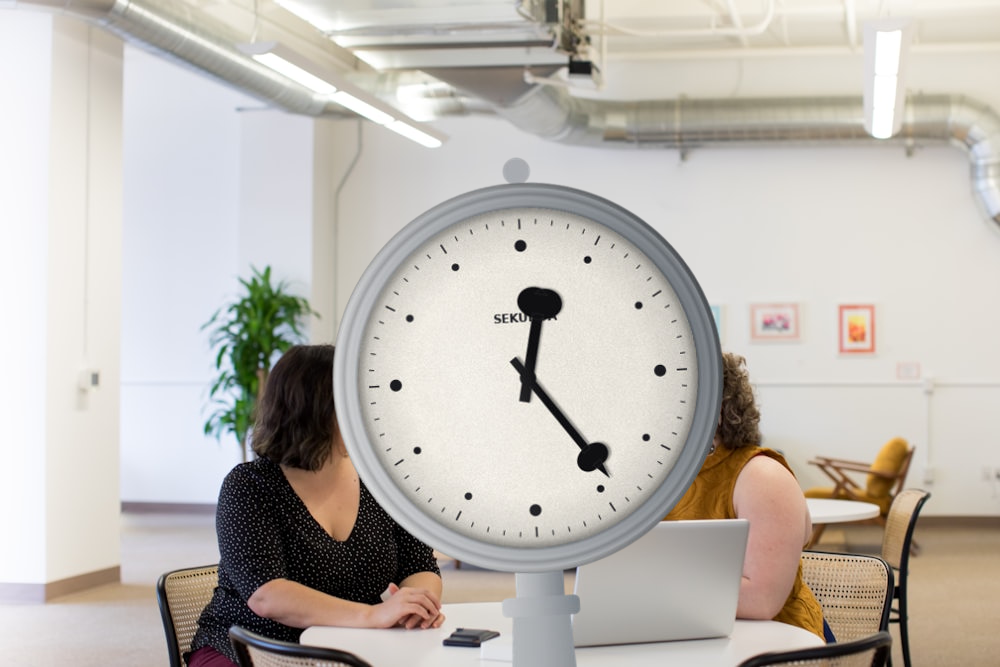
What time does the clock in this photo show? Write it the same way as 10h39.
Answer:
12h24
